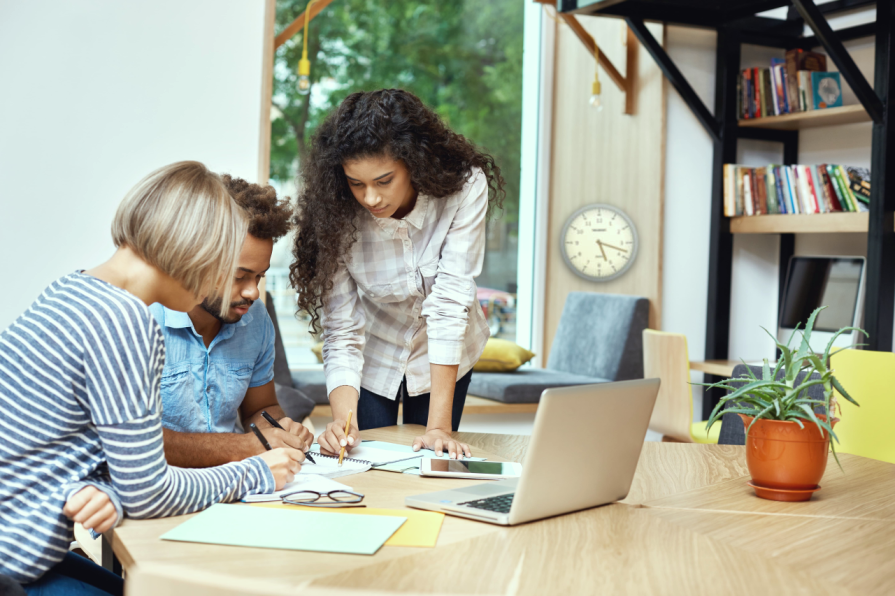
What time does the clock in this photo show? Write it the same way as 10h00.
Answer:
5h18
